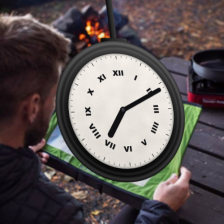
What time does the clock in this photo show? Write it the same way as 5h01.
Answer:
7h11
